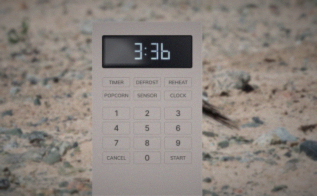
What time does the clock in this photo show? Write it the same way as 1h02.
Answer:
3h36
